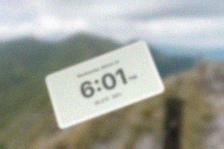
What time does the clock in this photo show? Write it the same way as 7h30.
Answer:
6h01
